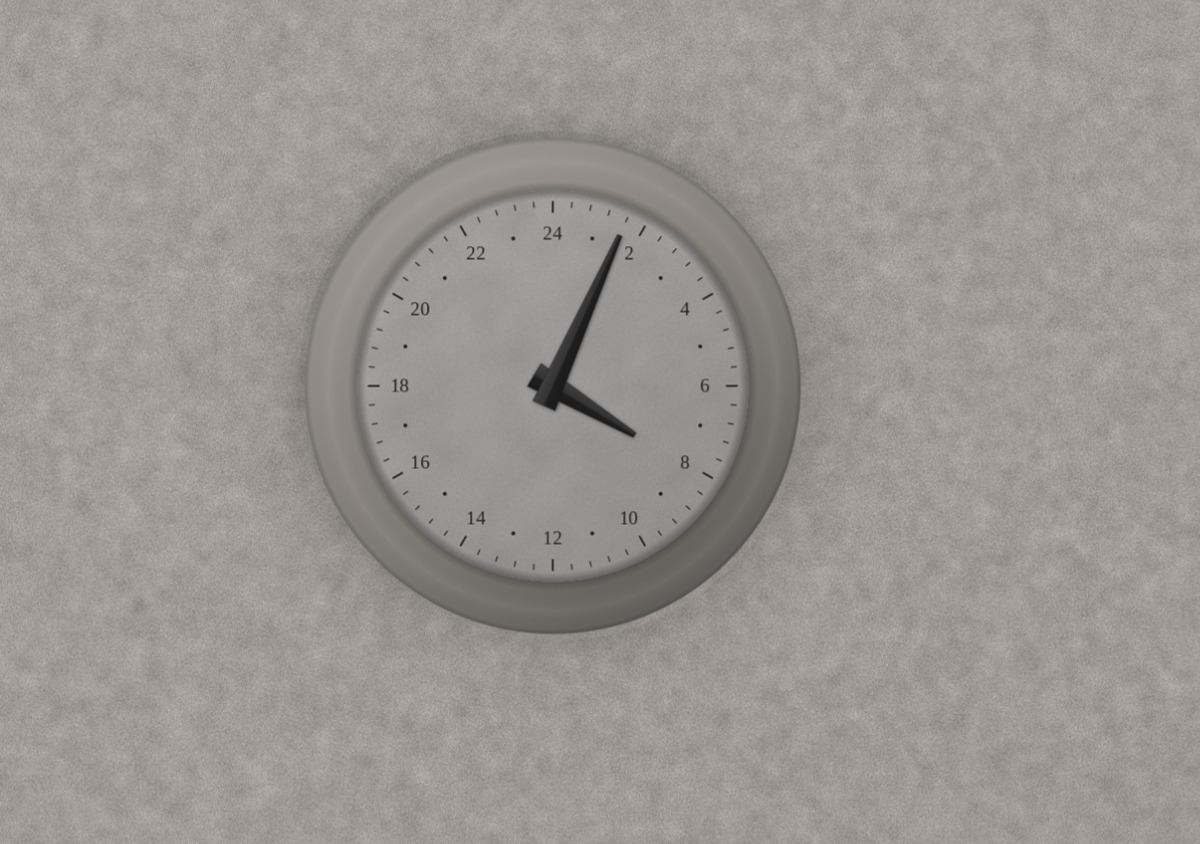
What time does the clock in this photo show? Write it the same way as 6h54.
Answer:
8h04
